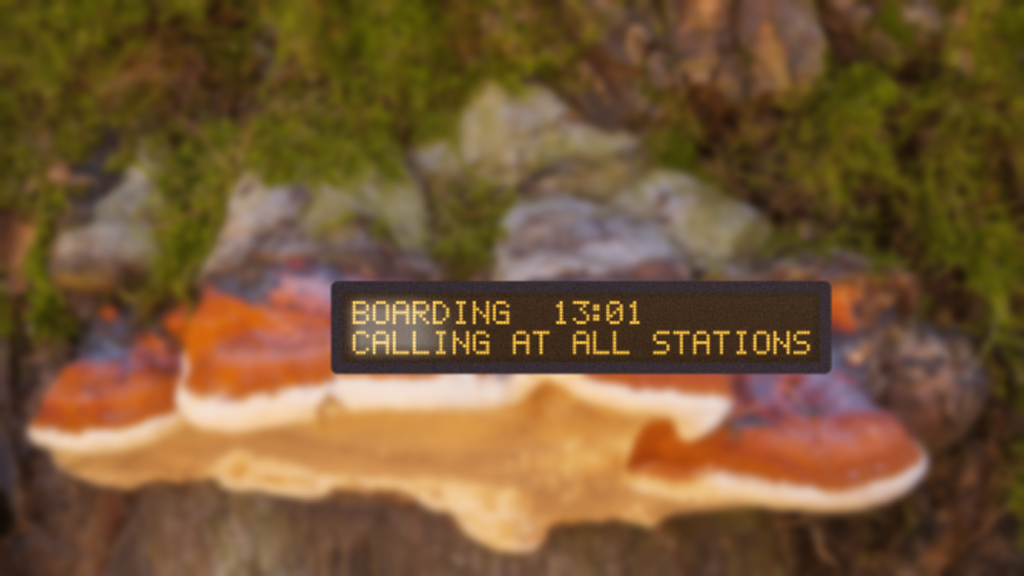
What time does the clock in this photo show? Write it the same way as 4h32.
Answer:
13h01
